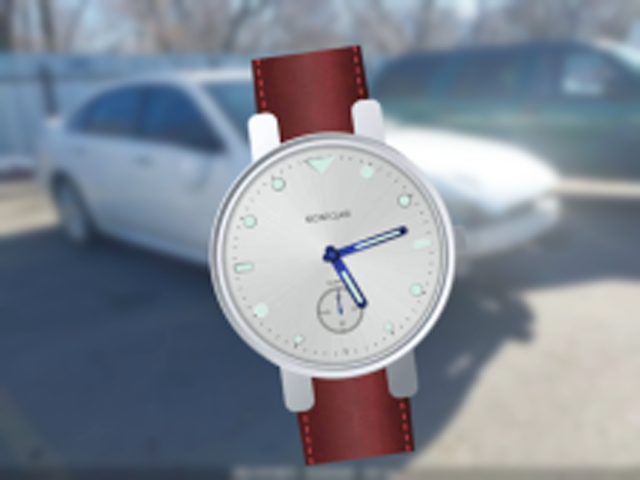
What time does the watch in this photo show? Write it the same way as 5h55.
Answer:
5h13
